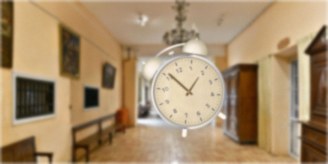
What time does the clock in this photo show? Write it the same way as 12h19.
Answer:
1h56
